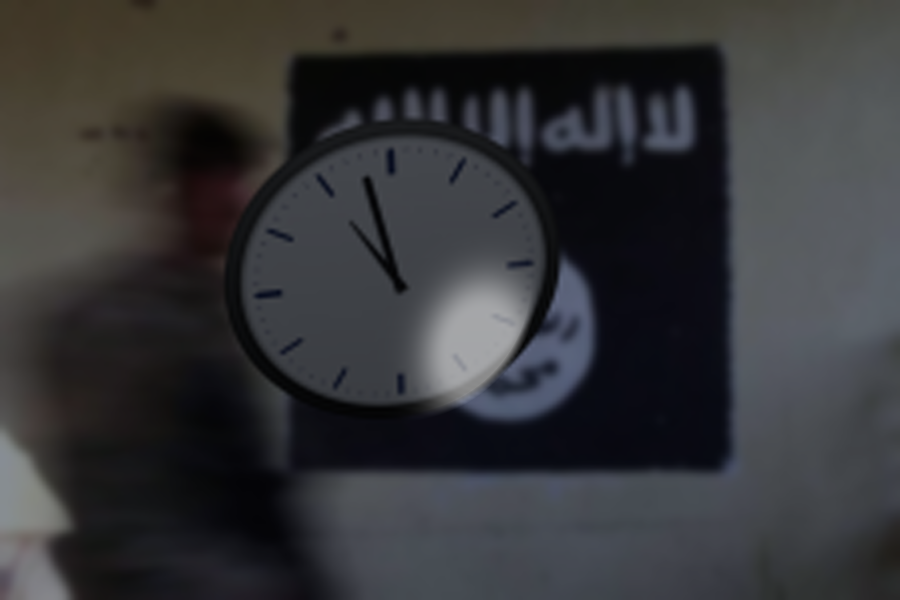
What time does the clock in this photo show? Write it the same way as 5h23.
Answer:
10h58
